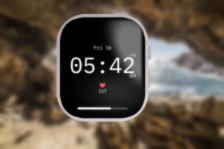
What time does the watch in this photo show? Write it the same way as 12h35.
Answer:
5h42
